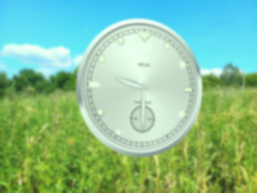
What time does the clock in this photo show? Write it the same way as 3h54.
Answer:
9h30
